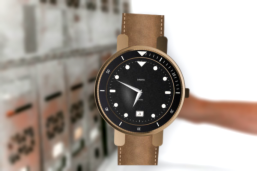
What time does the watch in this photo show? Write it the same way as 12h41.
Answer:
6h49
